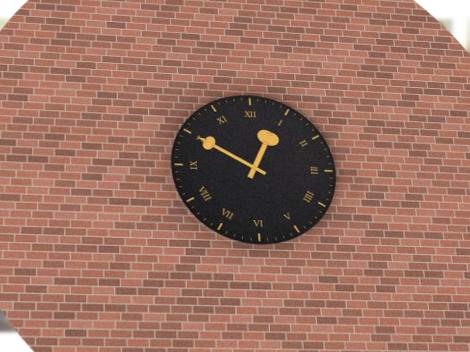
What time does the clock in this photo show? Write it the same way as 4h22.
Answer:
12h50
